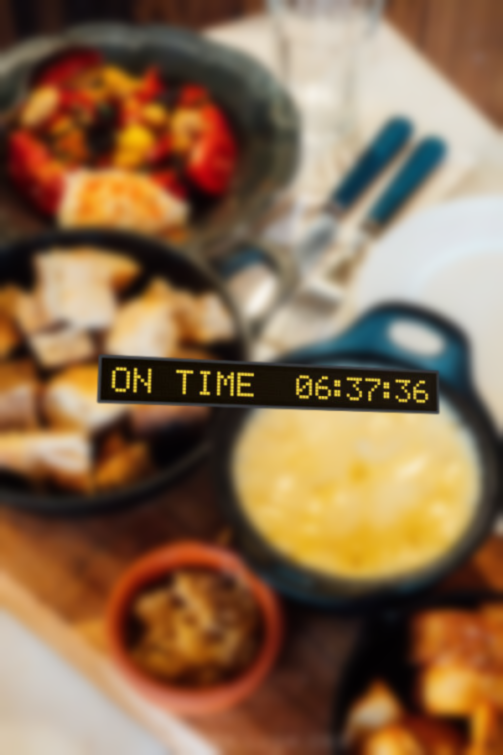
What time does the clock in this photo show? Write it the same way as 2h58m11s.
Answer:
6h37m36s
